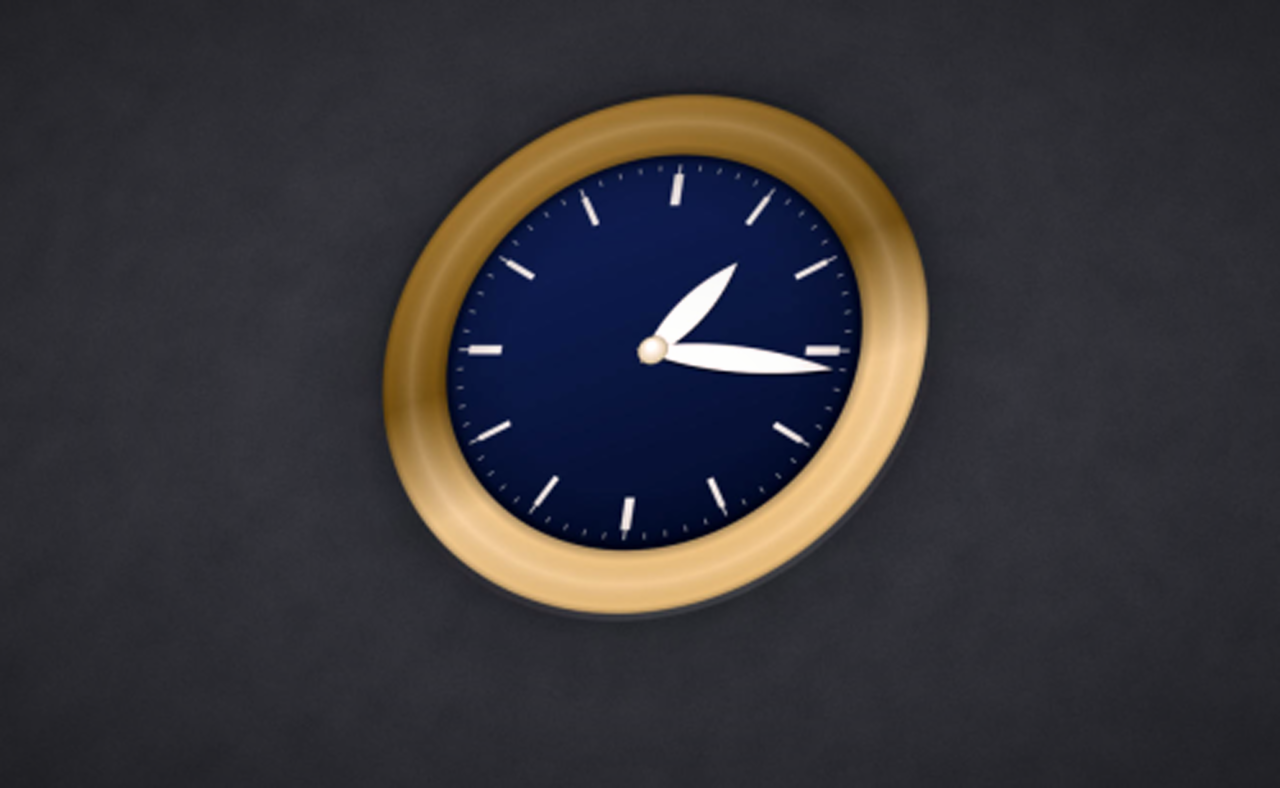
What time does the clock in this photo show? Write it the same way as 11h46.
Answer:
1h16
